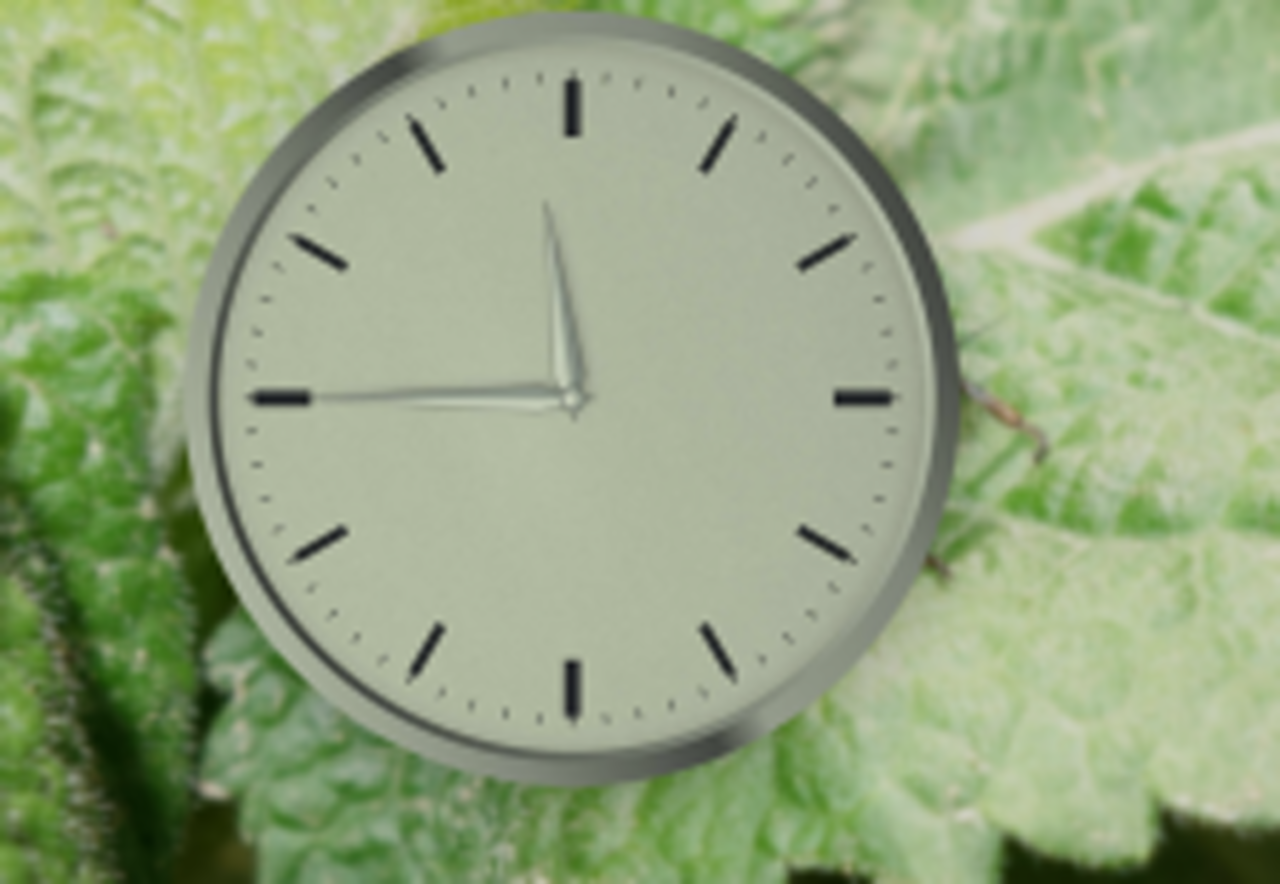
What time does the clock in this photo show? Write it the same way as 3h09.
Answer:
11h45
